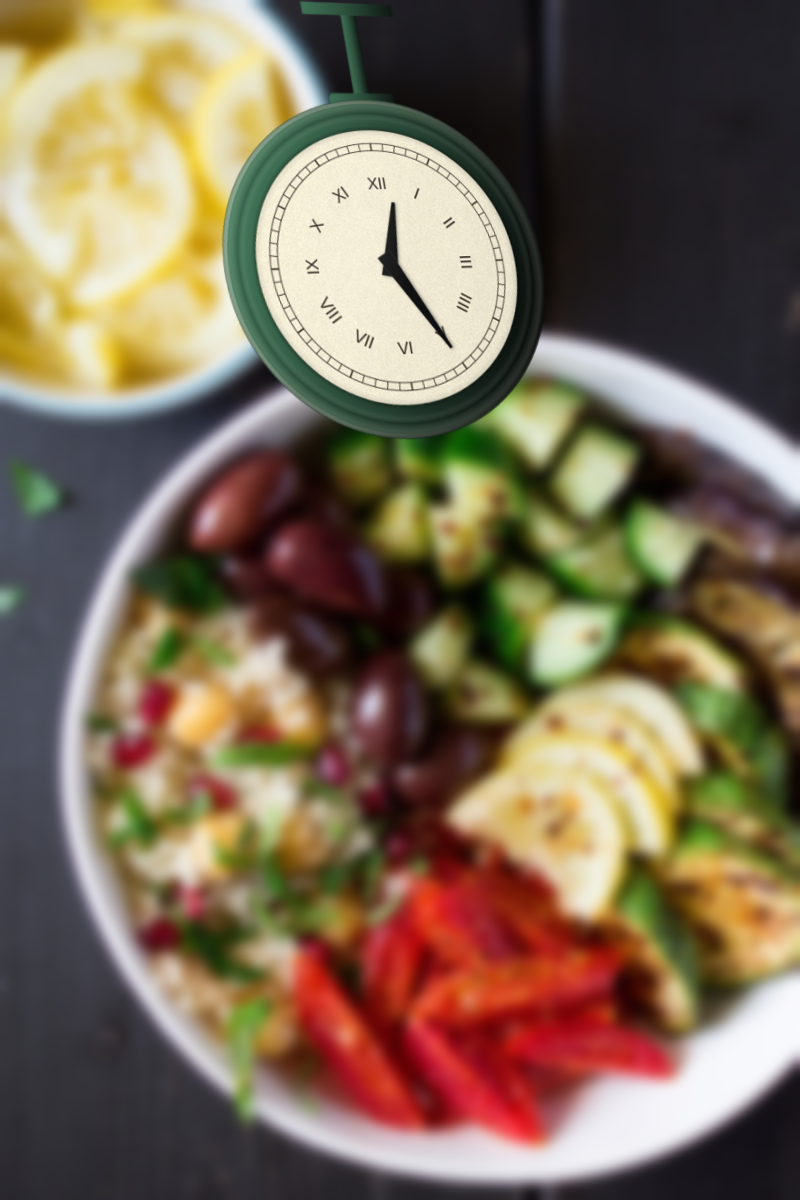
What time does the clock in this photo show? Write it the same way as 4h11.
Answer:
12h25
